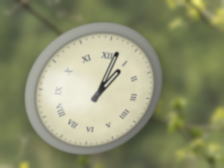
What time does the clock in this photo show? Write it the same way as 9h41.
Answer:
1h02
